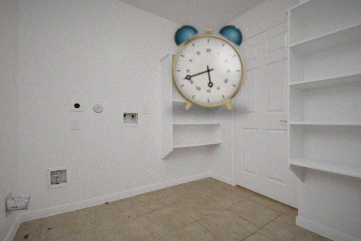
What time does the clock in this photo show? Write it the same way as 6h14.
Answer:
5h42
